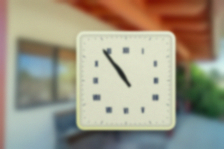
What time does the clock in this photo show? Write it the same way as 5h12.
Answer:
10h54
